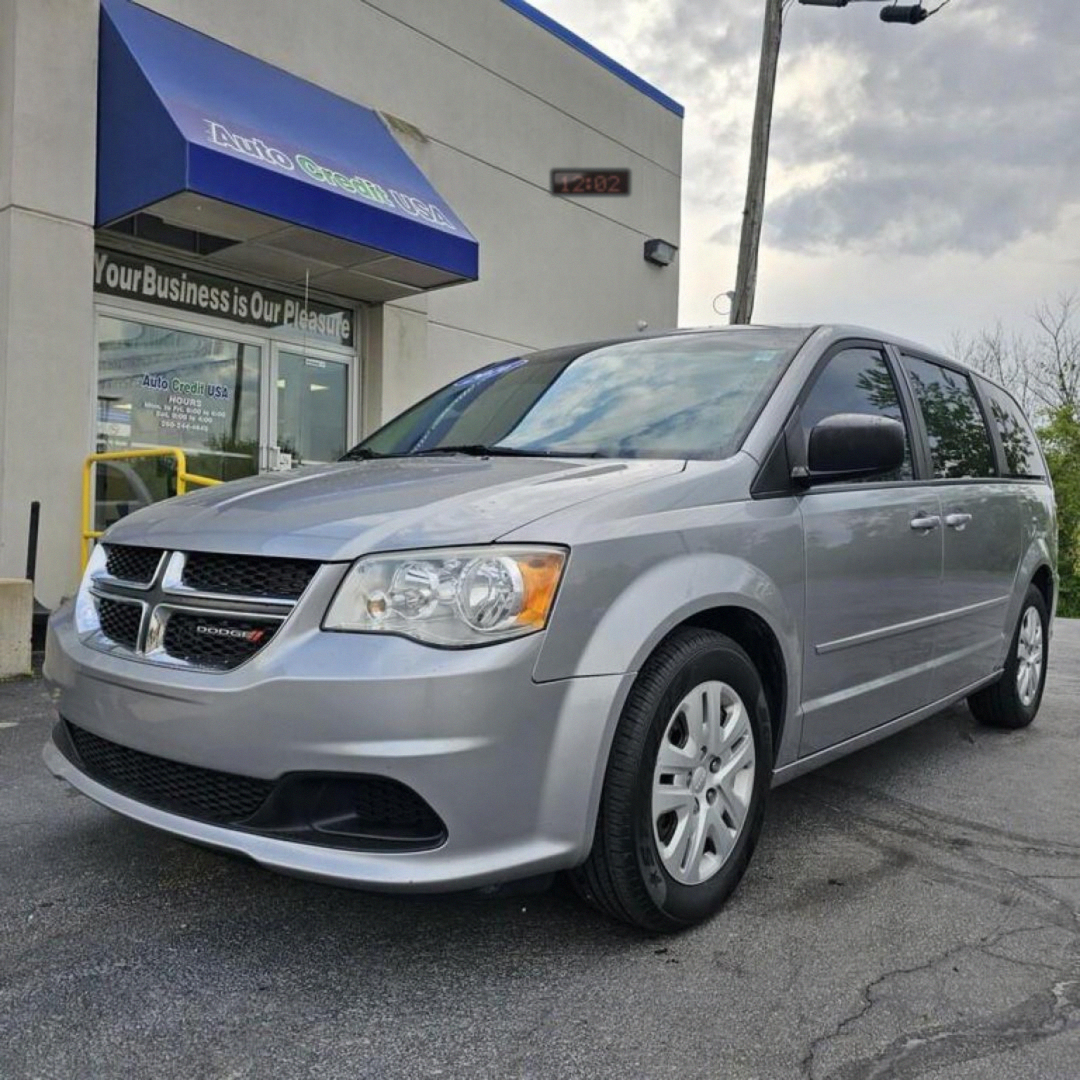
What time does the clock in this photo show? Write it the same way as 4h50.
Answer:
12h02
